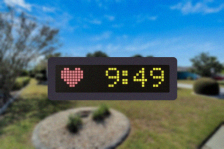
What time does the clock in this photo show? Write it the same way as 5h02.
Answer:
9h49
